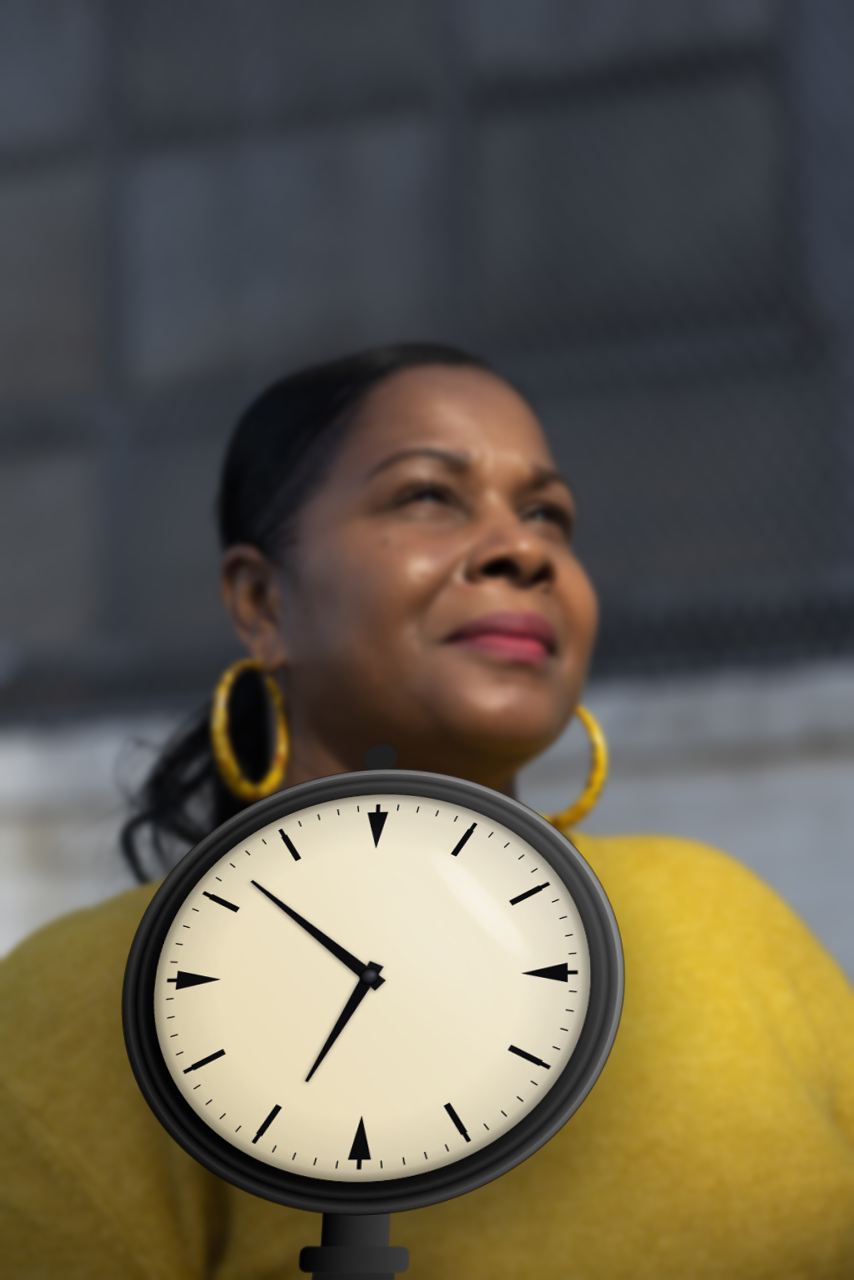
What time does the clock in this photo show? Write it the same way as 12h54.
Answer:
6h52
